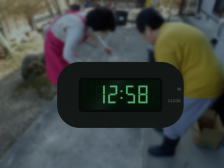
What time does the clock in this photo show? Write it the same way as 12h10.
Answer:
12h58
